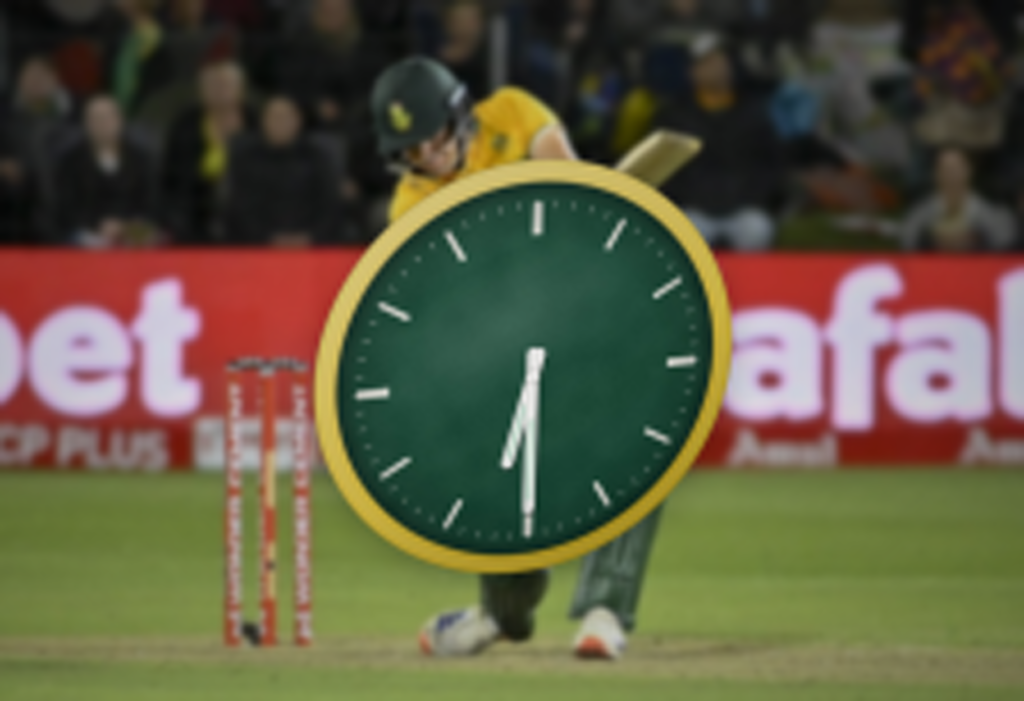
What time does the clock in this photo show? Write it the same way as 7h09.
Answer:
6h30
